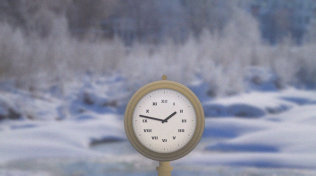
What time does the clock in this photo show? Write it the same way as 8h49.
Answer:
1h47
